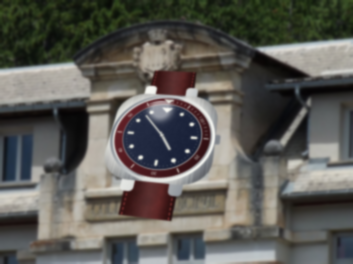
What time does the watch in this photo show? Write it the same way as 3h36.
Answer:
4h53
